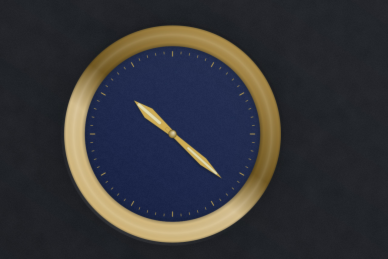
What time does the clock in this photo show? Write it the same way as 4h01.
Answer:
10h22
